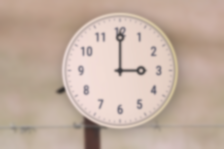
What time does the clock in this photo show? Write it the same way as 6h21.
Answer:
3h00
